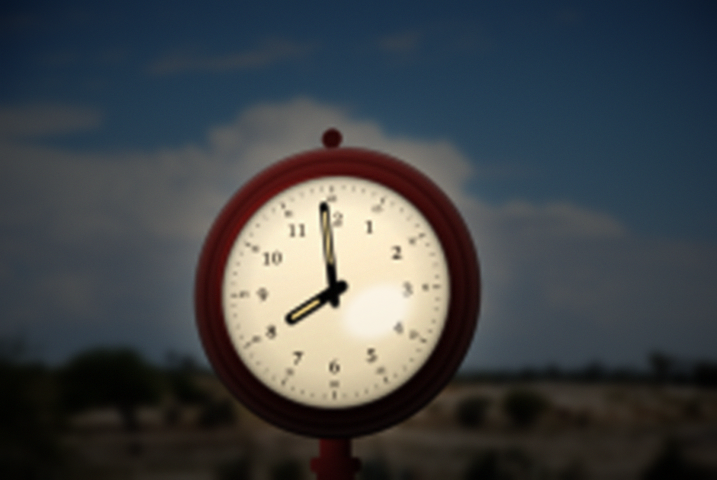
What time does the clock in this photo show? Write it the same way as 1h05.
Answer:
7h59
